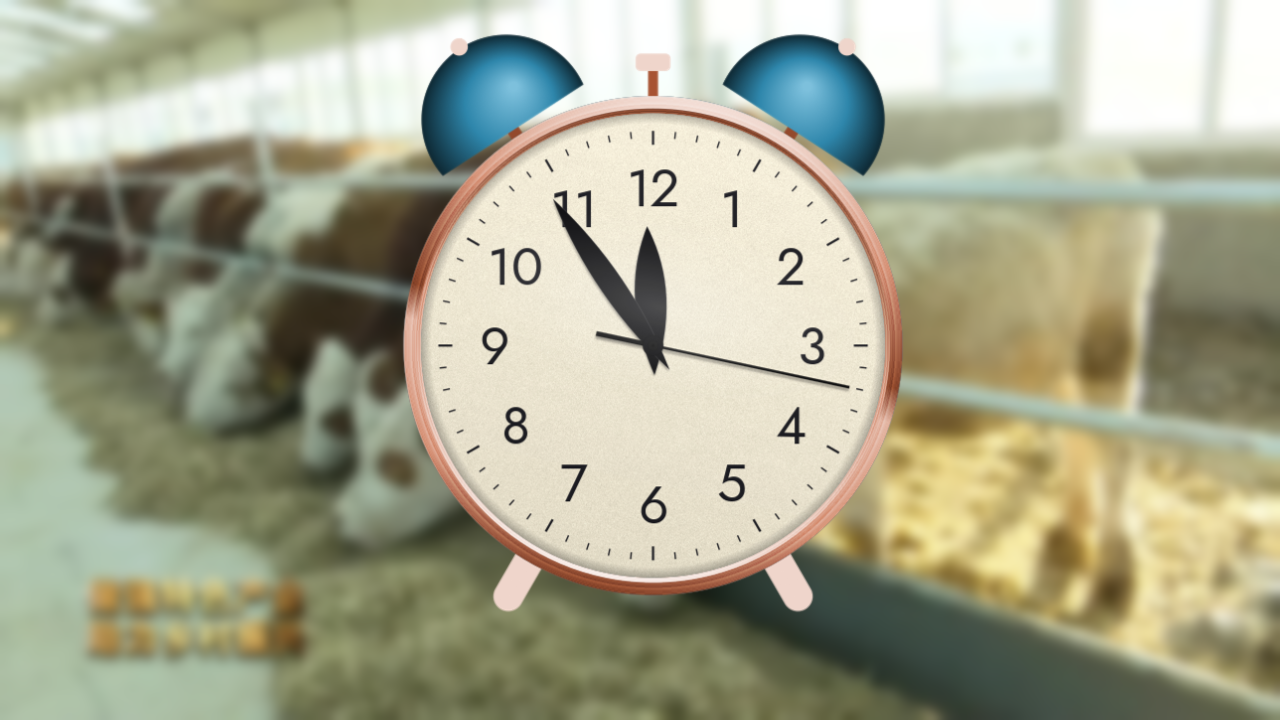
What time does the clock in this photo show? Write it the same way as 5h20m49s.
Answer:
11h54m17s
